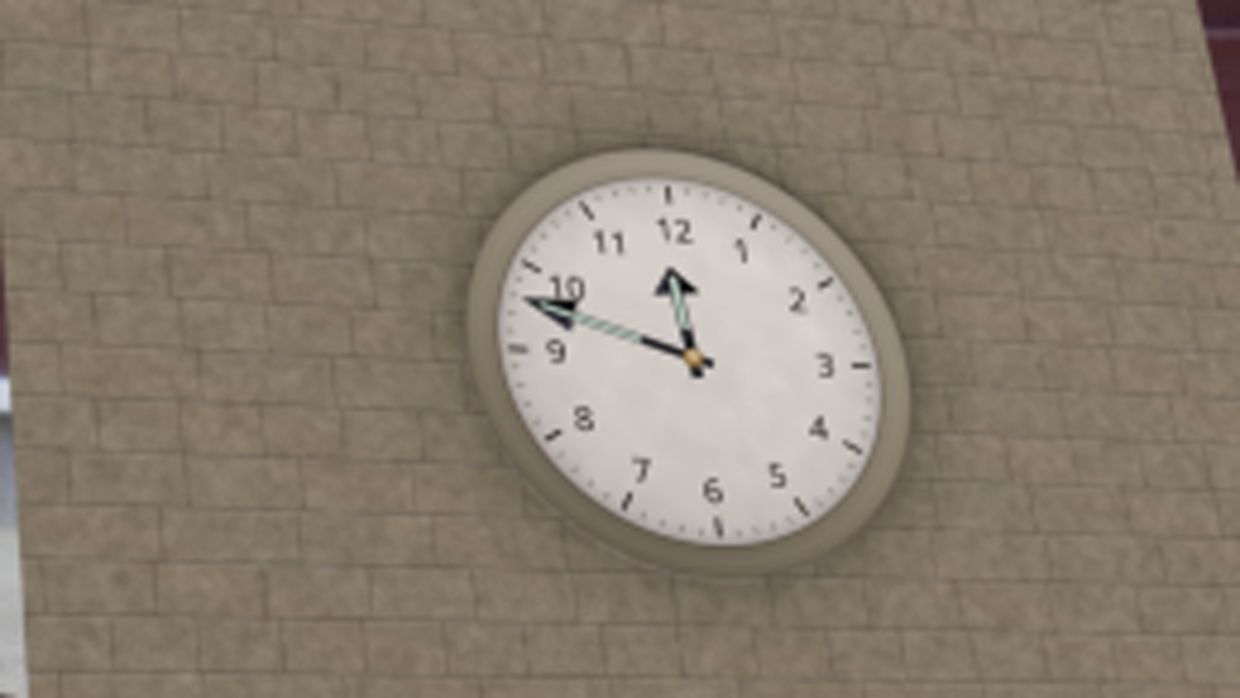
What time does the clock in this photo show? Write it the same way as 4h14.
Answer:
11h48
